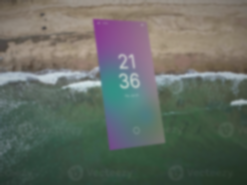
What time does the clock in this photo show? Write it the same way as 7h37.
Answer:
21h36
